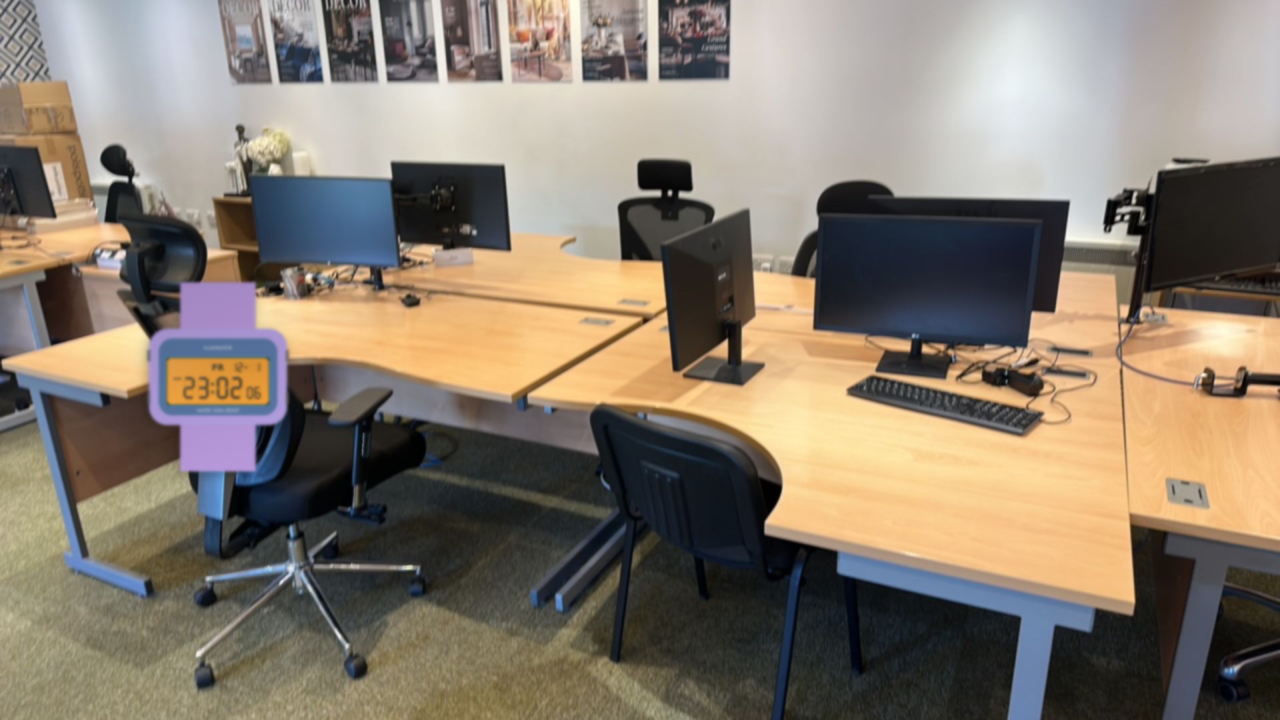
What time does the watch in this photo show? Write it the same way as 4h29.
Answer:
23h02
